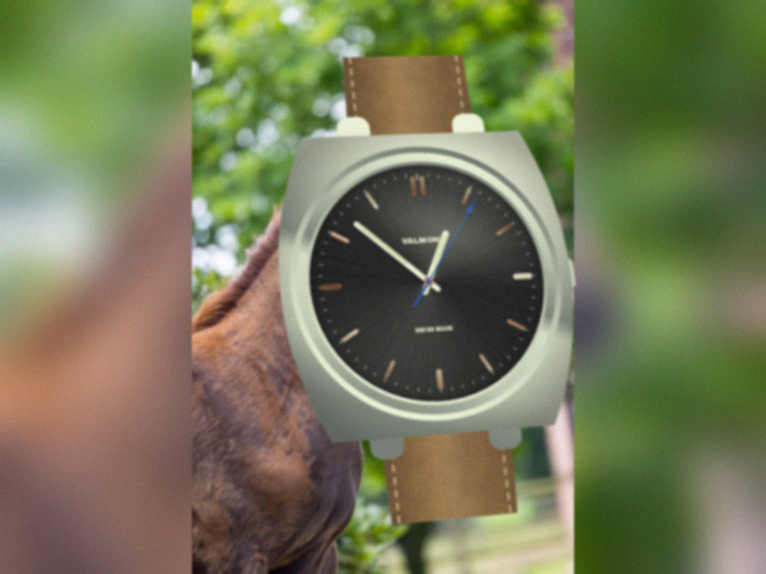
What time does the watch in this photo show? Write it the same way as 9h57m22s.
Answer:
12h52m06s
